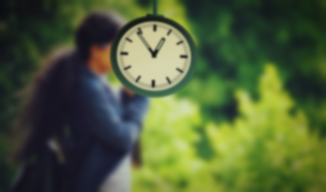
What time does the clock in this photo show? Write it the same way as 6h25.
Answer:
12h54
